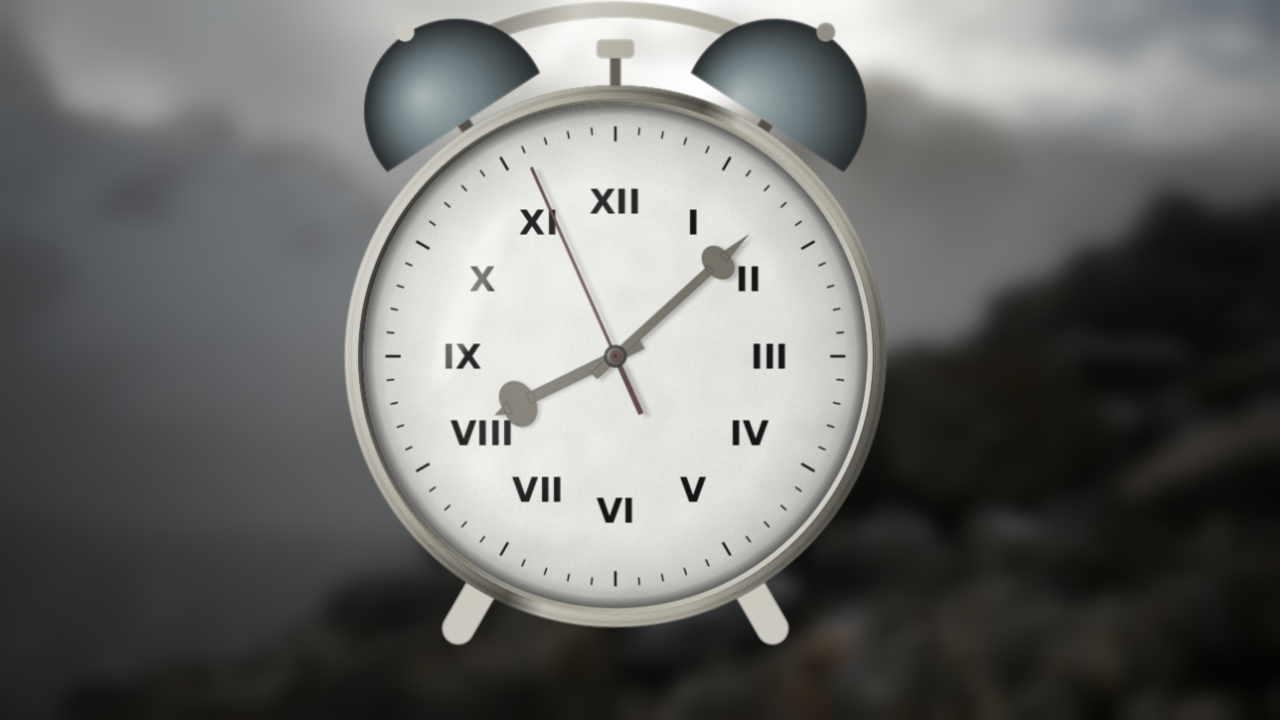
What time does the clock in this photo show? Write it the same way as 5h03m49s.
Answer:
8h07m56s
